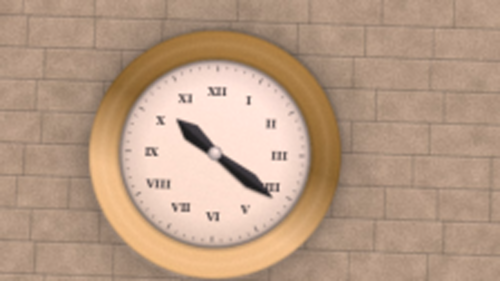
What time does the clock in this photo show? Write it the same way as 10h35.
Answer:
10h21
